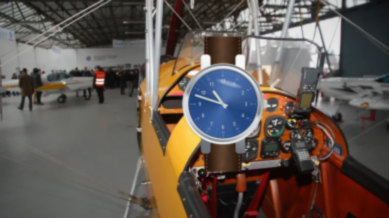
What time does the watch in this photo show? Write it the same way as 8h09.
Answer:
10h48
